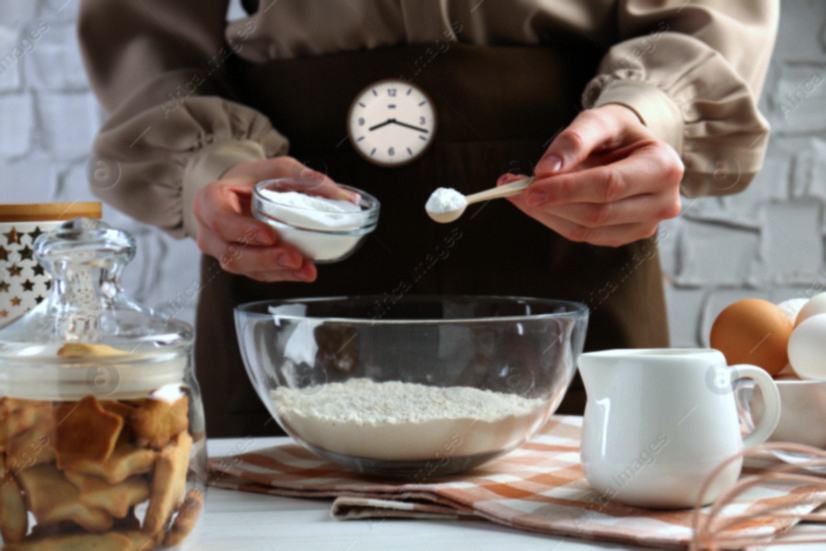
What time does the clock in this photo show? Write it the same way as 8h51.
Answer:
8h18
